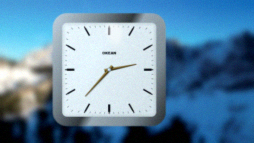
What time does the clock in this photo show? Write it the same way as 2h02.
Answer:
2h37
